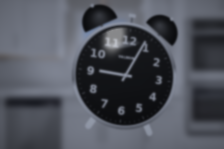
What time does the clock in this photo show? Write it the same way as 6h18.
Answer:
9h04
